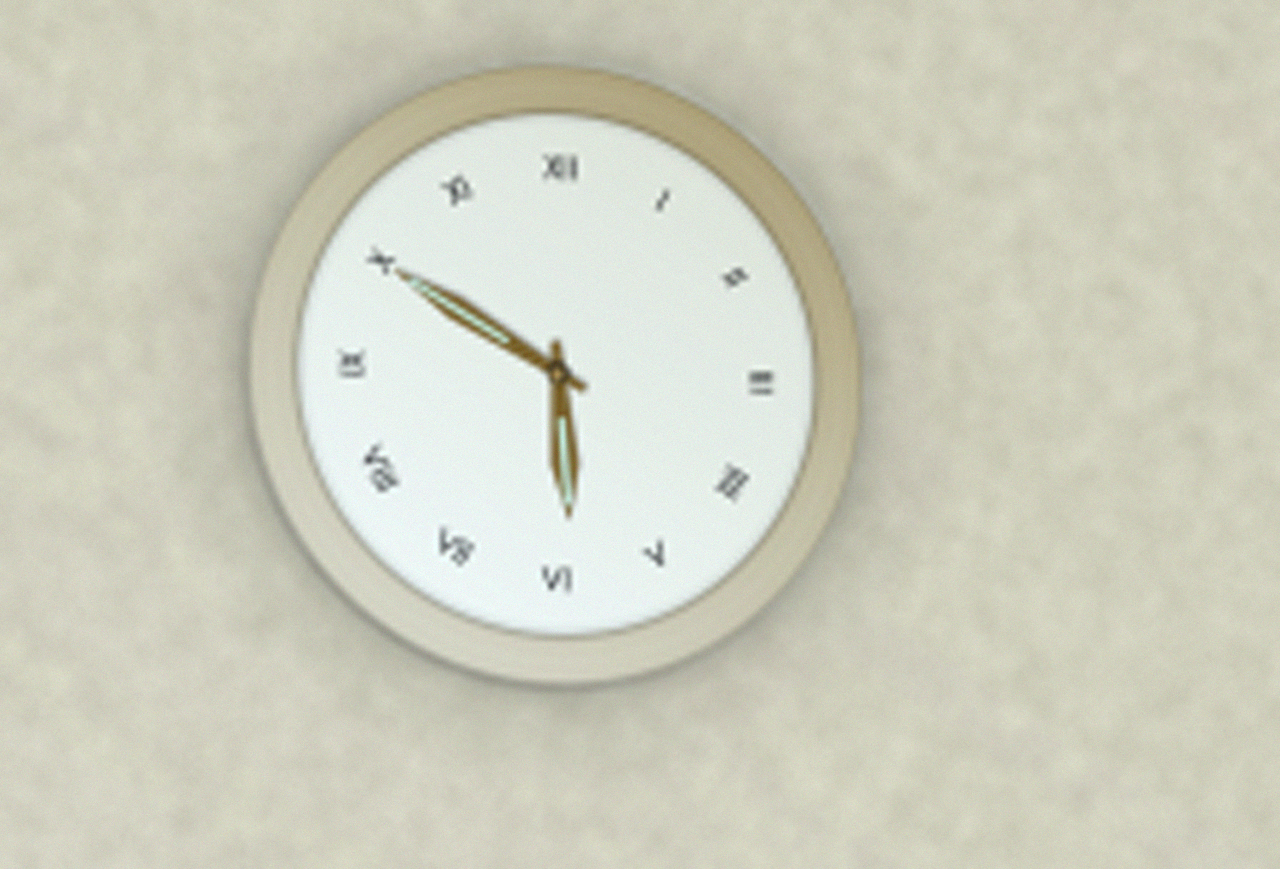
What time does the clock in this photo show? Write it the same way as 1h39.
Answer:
5h50
